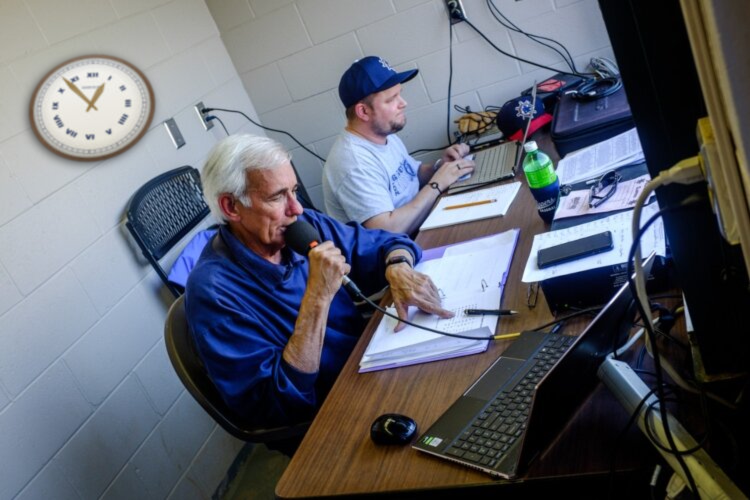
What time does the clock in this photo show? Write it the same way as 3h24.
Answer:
12h53
